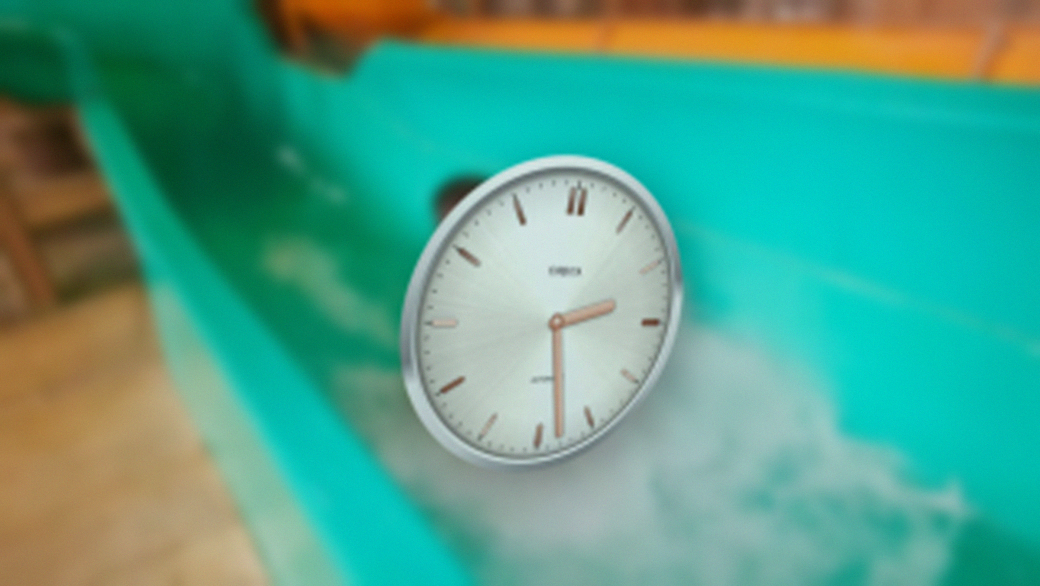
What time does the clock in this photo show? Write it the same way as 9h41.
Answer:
2h28
